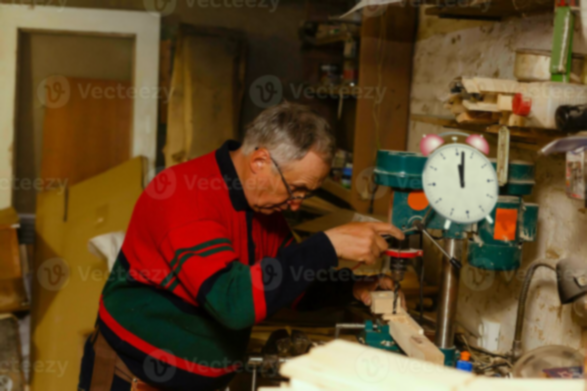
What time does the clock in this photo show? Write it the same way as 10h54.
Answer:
12h02
